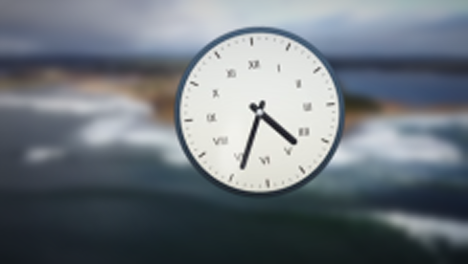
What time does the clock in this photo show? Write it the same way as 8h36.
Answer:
4h34
